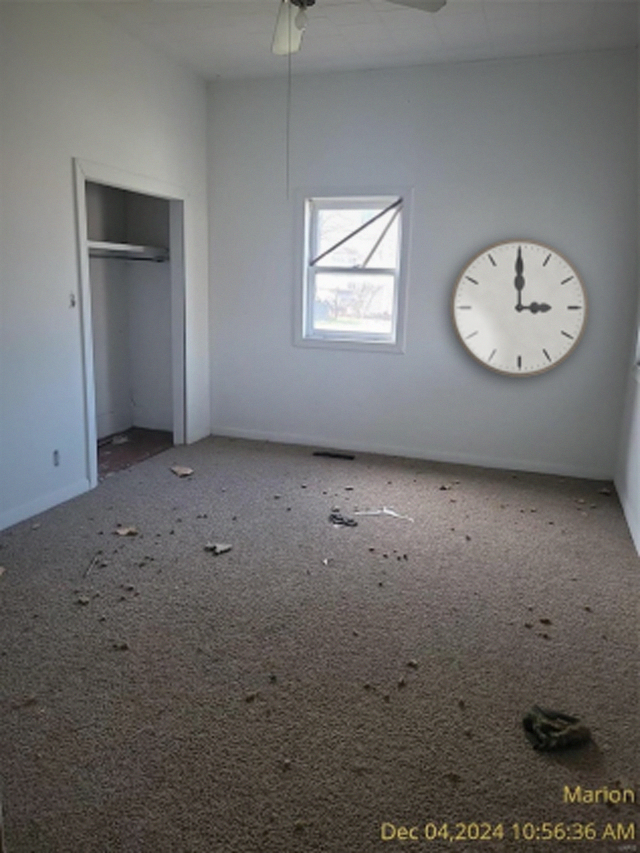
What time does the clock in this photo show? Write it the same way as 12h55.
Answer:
3h00
